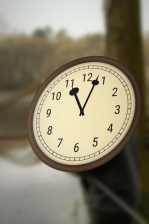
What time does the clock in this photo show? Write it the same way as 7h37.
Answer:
11h03
